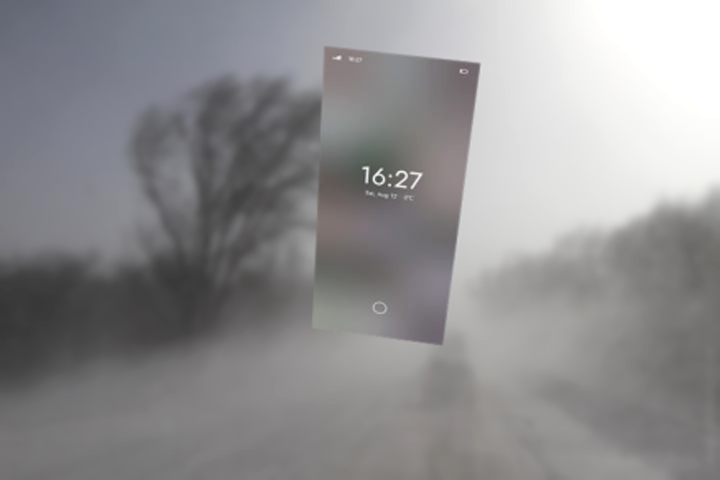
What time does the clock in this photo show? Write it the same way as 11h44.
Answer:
16h27
